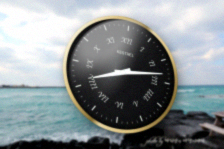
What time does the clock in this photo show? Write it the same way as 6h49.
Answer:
8h13
